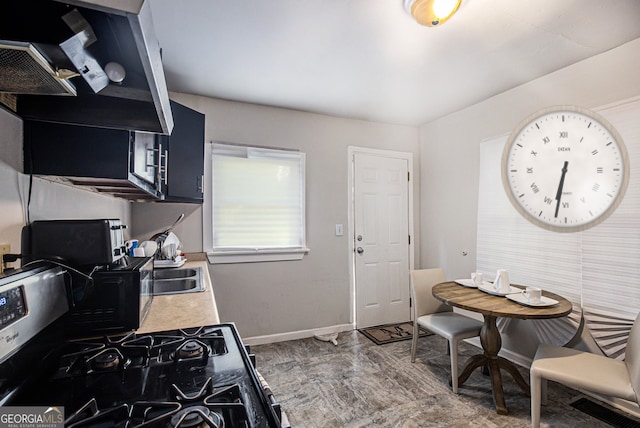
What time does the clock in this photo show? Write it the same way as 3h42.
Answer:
6h32
